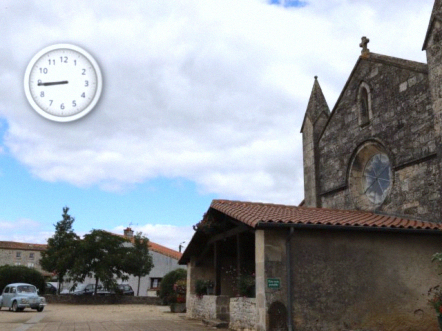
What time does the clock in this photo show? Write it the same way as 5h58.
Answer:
8h44
